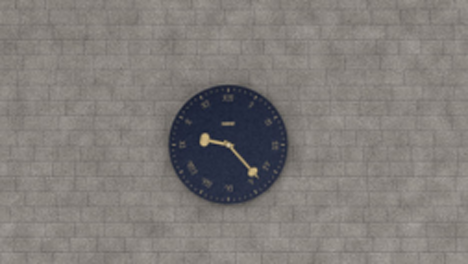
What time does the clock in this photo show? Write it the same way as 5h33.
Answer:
9h23
